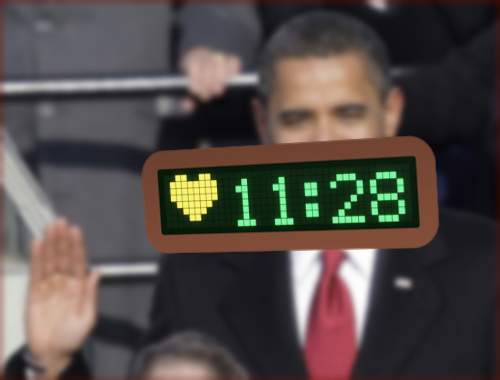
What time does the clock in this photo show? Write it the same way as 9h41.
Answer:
11h28
